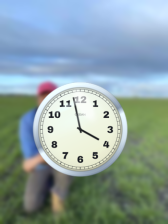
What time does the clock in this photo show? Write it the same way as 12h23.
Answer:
3h58
